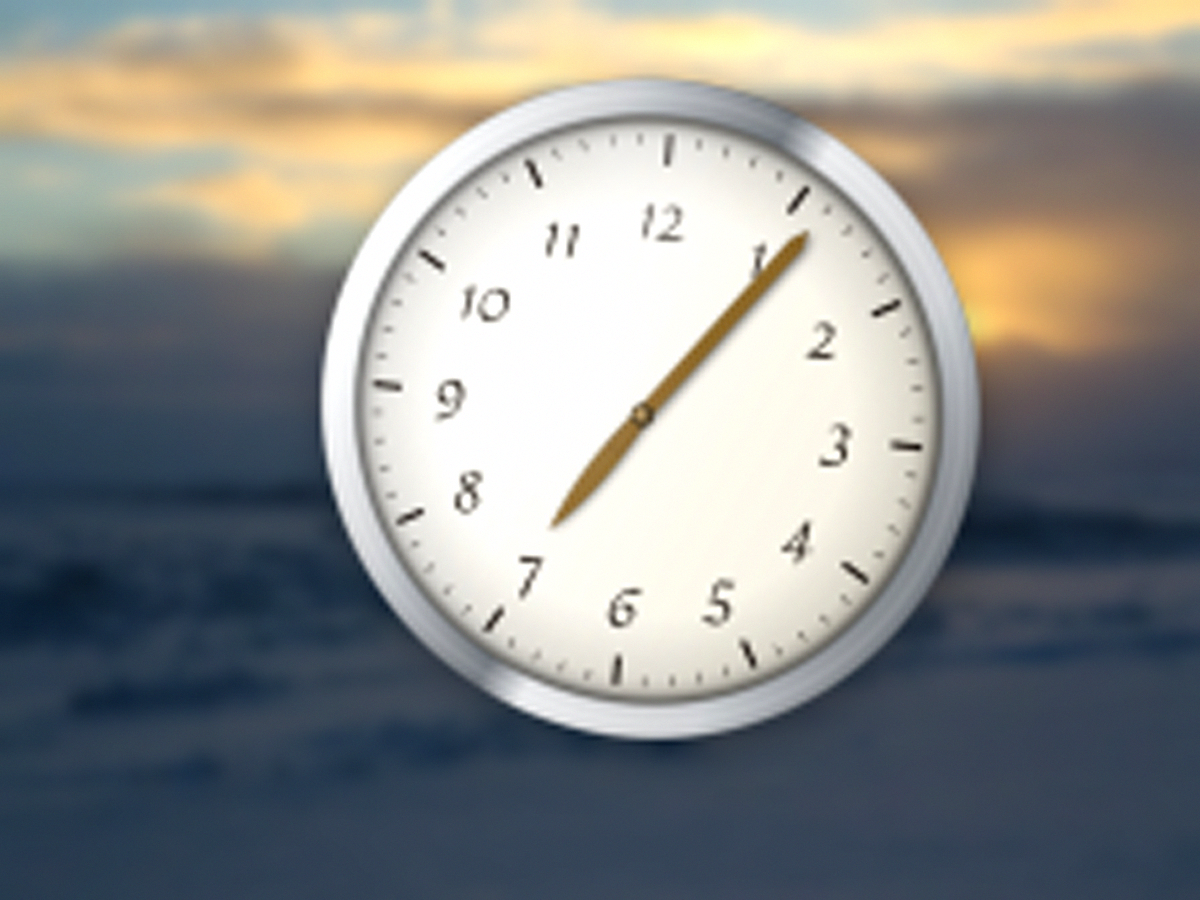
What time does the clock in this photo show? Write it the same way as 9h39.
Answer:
7h06
